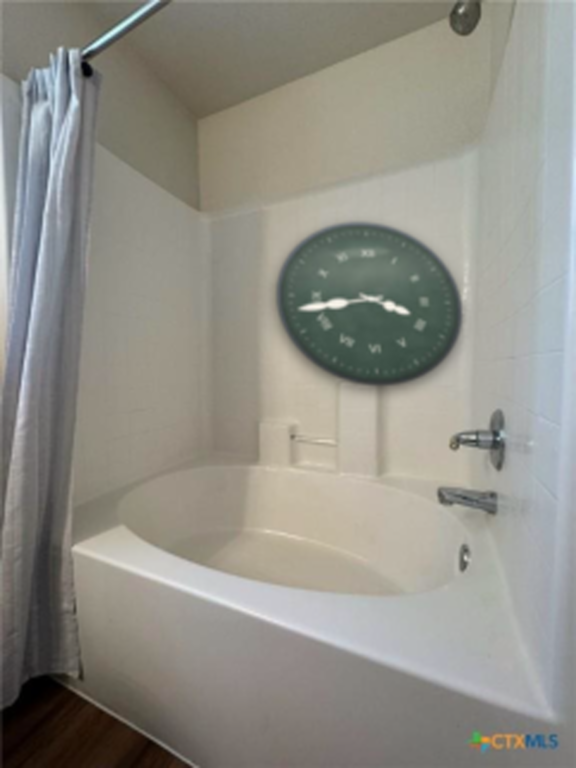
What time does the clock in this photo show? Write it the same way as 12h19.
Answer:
3h43
